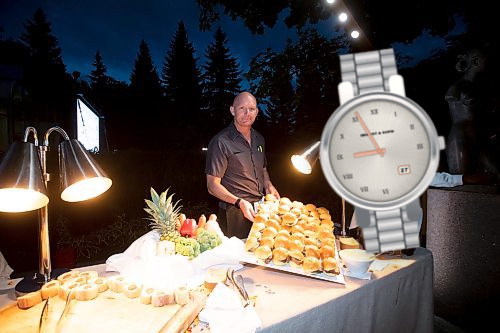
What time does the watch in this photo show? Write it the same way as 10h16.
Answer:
8h56
